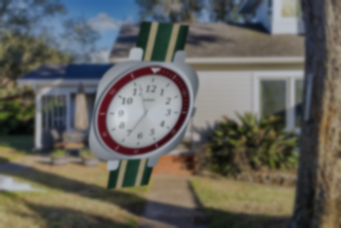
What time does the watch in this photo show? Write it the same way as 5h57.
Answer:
6h56
